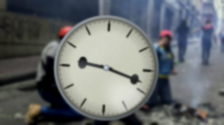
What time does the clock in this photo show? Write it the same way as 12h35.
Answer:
9h18
